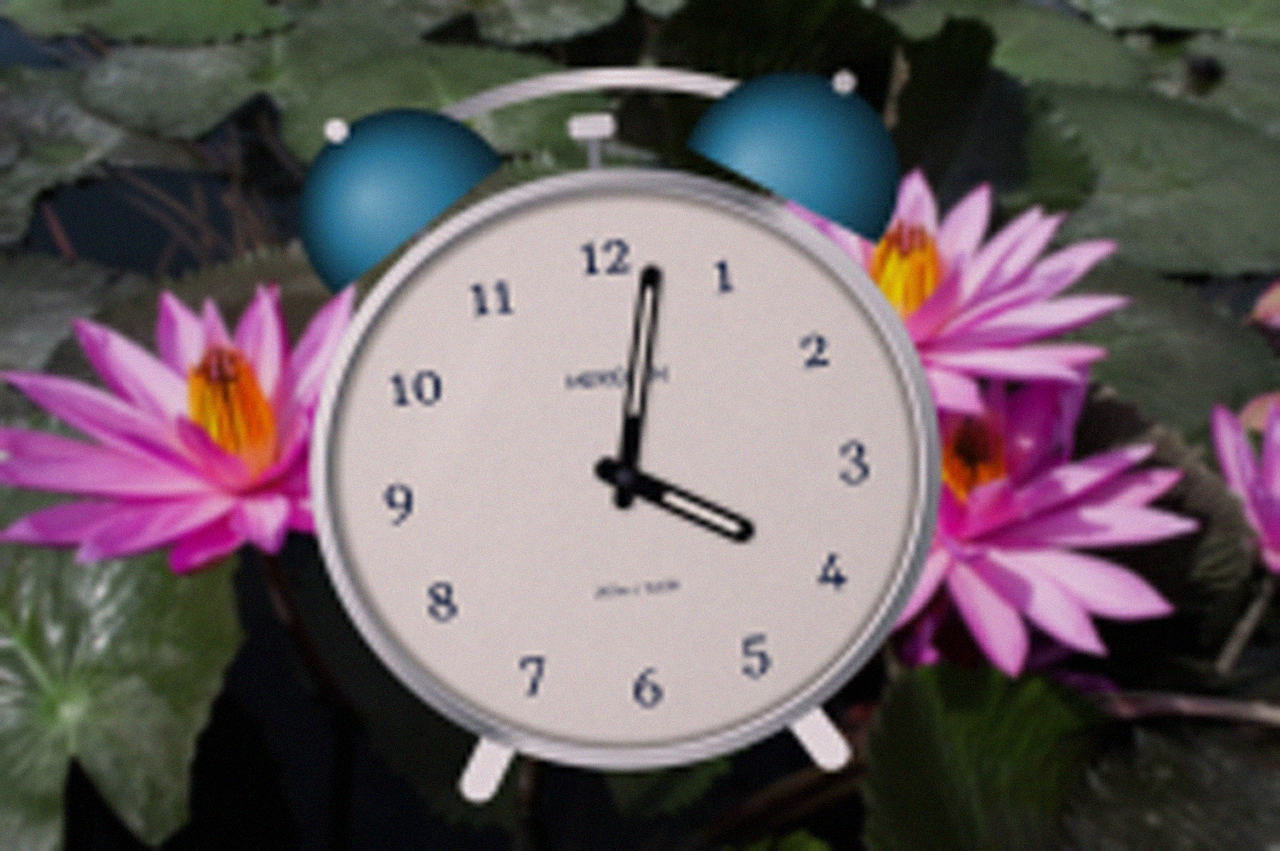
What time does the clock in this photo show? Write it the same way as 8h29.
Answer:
4h02
